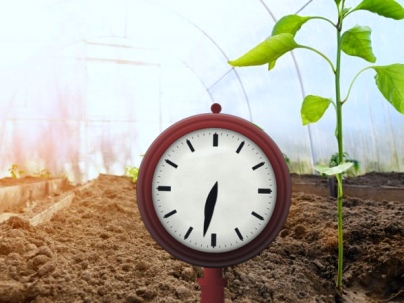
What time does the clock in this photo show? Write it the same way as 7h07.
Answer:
6h32
